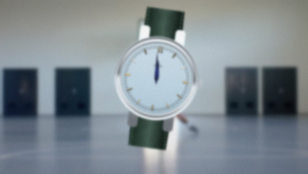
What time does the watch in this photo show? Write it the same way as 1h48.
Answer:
11h59
